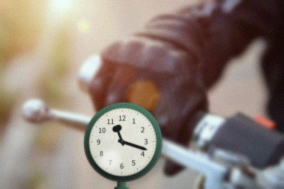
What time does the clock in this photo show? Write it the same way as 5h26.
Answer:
11h18
